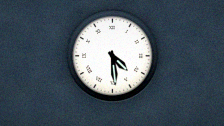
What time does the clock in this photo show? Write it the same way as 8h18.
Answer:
4h29
